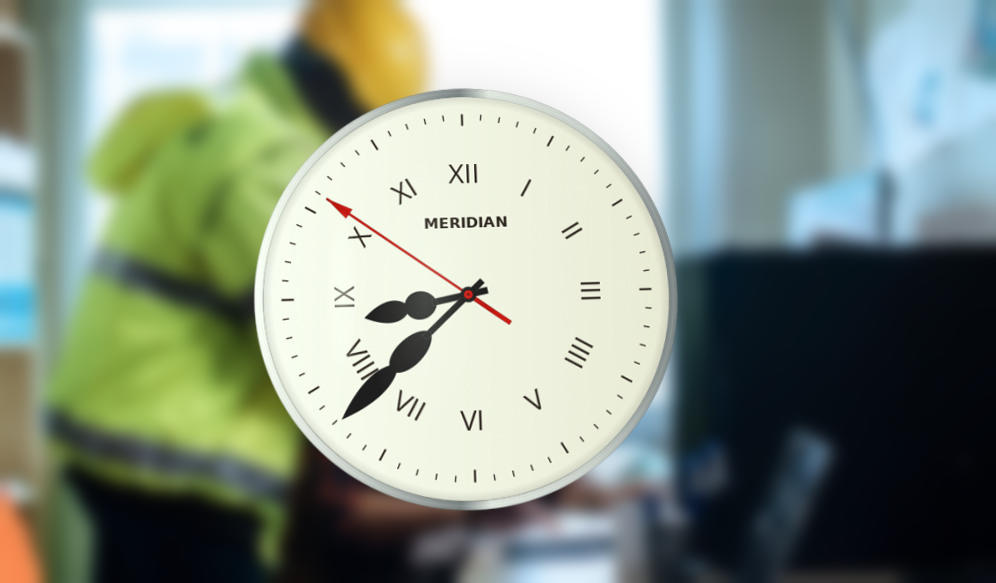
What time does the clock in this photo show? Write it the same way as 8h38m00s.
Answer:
8h37m51s
